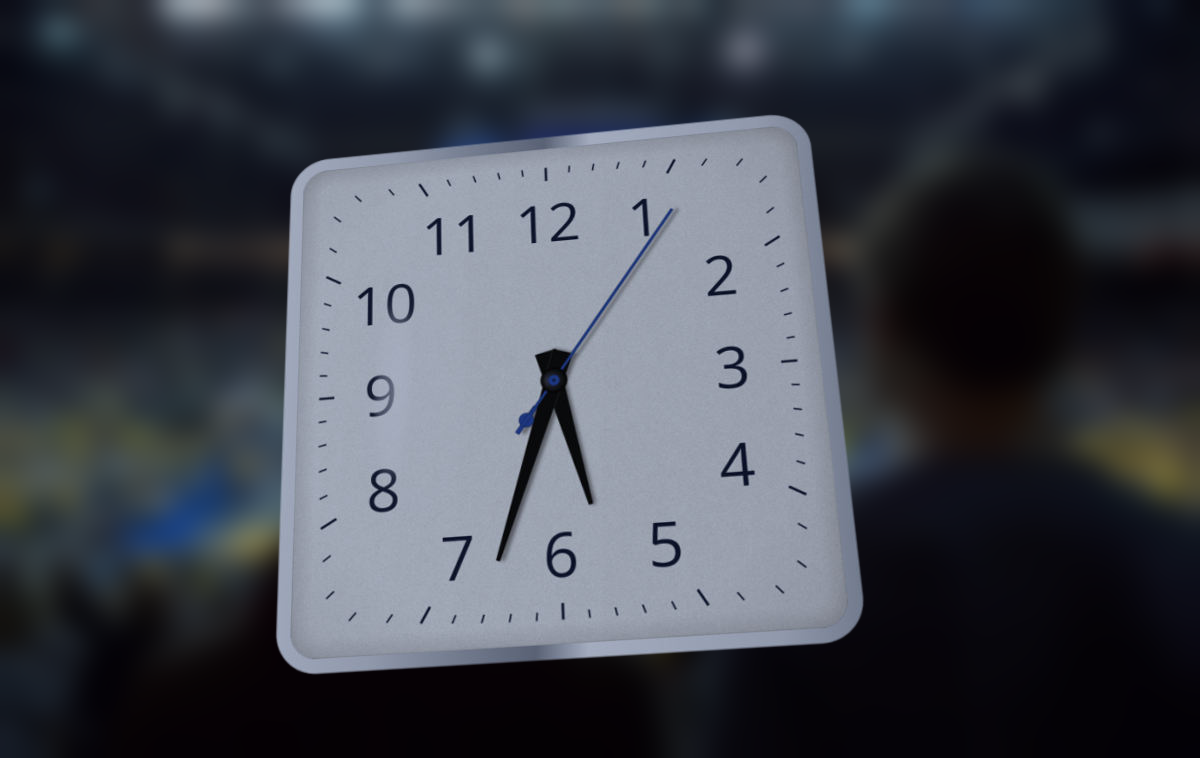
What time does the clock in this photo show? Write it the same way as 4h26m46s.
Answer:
5h33m06s
